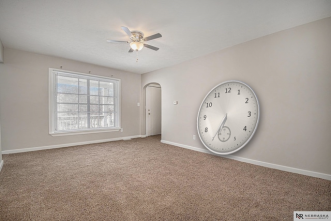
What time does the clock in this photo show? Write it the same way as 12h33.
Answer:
6h35
